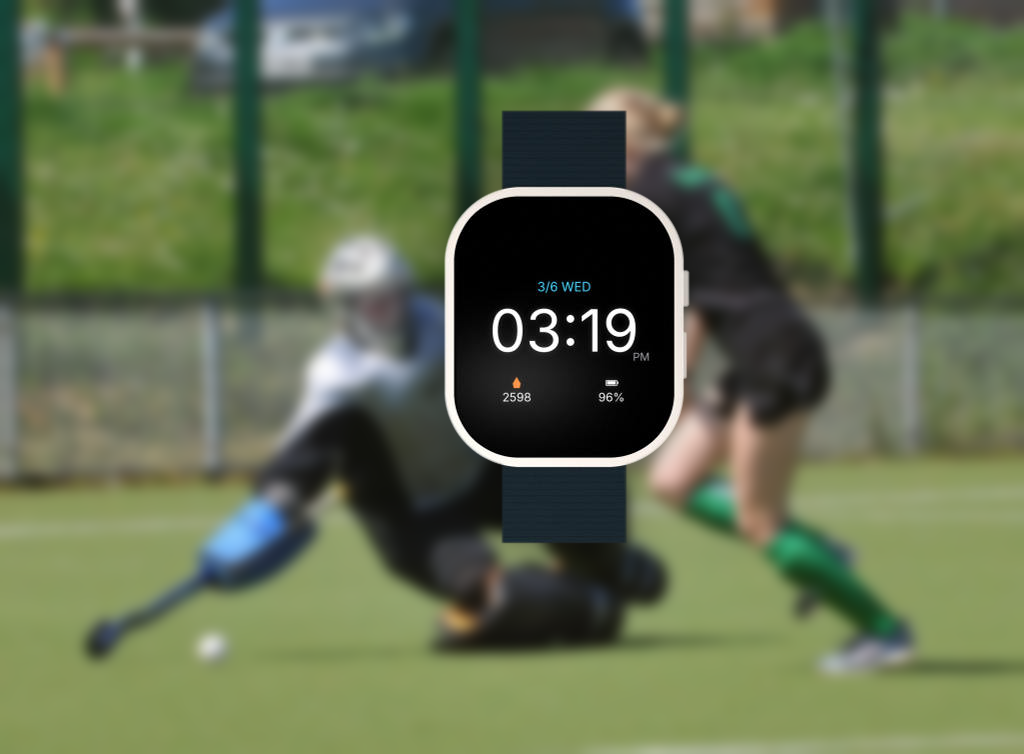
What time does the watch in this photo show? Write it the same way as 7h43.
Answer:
3h19
